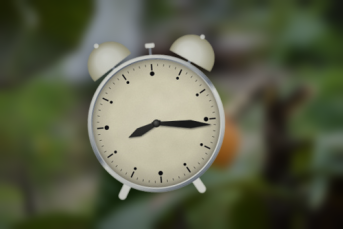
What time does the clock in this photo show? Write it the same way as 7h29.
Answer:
8h16
